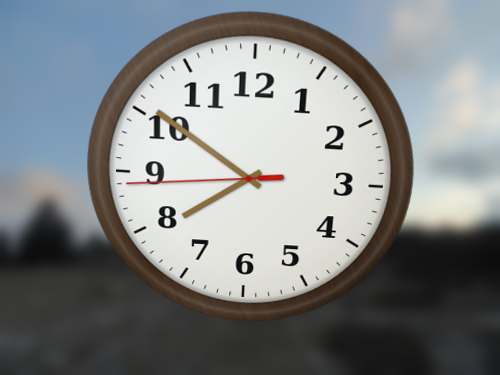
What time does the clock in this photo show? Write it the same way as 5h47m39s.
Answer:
7h50m44s
